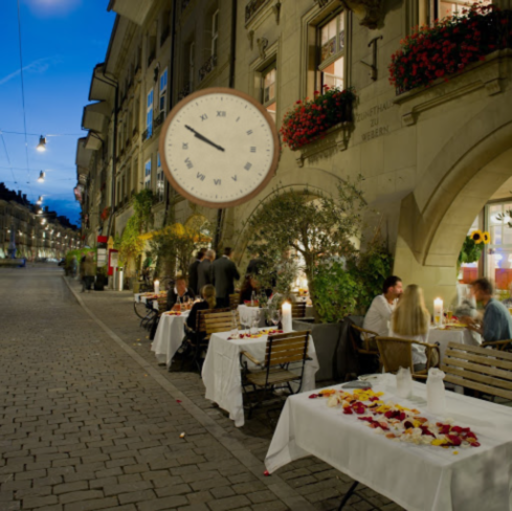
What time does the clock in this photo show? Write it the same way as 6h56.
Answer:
9h50
